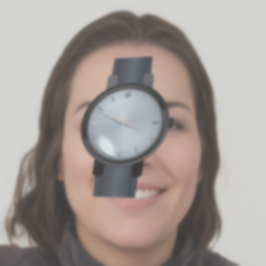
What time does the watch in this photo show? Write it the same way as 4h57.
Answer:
3h49
